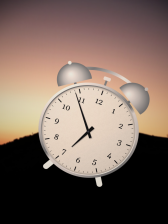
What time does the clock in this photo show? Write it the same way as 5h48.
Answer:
6h54
